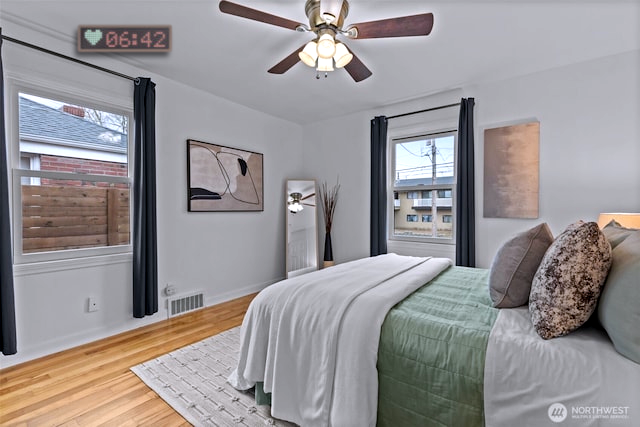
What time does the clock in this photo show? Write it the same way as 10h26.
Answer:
6h42
